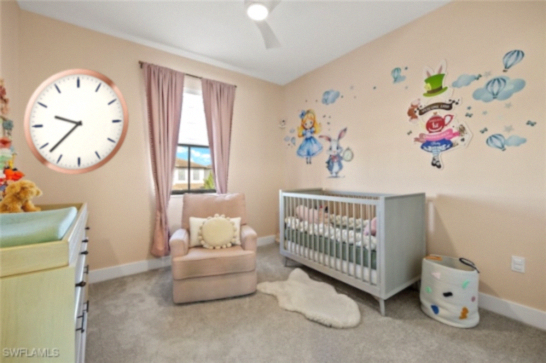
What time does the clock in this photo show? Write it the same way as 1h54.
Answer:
9h38
